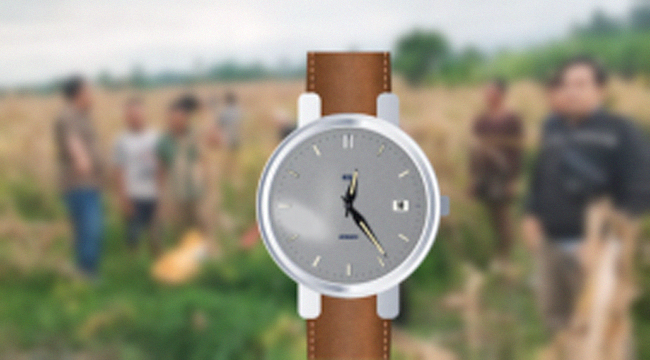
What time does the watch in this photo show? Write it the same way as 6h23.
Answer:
12h24
